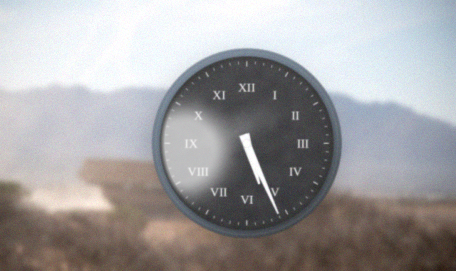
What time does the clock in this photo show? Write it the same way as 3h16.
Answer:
5h26
